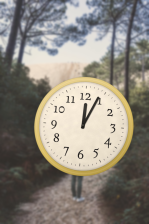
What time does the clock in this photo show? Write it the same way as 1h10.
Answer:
12h04
